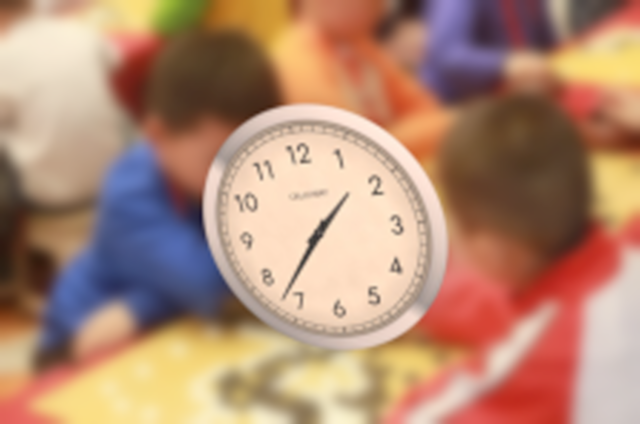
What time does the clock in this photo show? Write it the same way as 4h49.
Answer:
1h37
